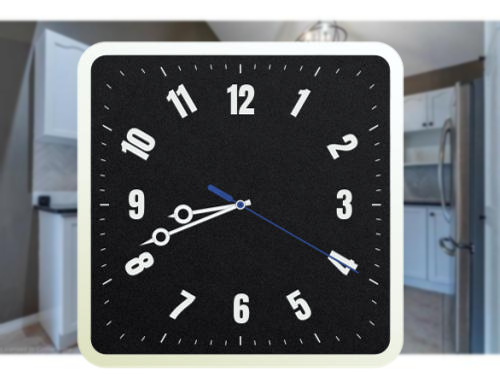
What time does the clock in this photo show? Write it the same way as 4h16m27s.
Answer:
8h41m20s
